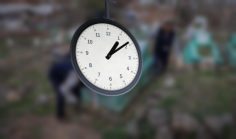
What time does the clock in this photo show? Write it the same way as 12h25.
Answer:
1h09
